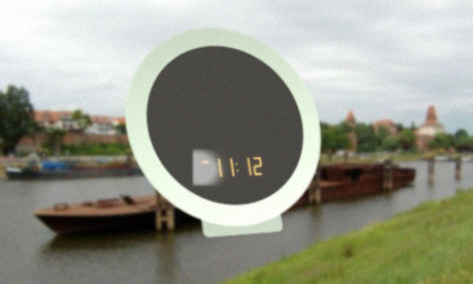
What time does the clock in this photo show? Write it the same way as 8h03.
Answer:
11h12
